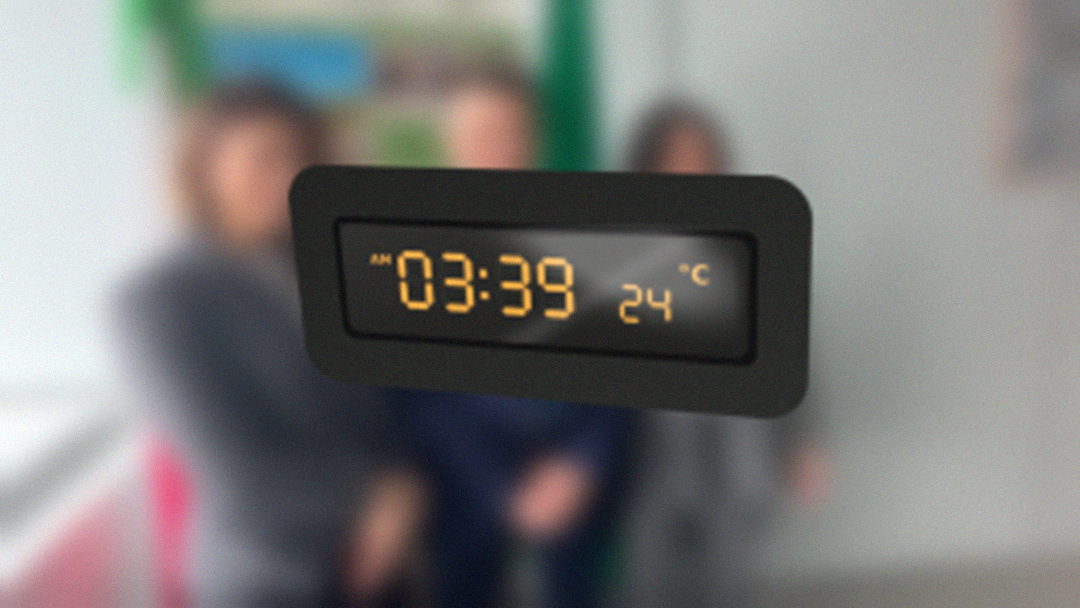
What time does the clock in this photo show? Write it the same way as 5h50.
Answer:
3h39
